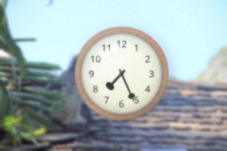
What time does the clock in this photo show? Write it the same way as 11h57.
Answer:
7h26
